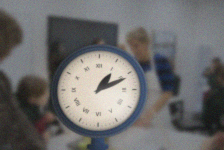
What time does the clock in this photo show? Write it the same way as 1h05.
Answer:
1h11
